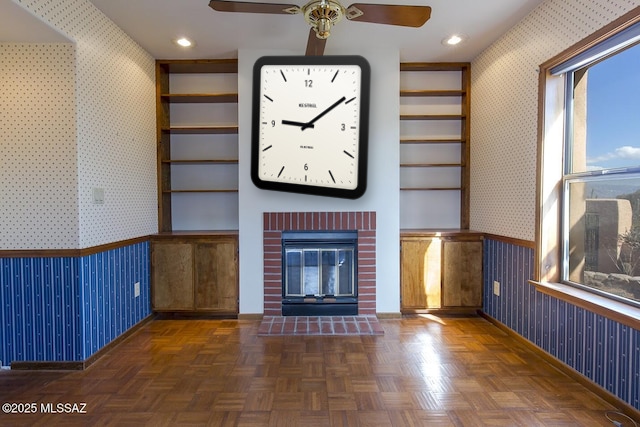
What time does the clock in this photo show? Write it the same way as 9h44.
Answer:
9h09
